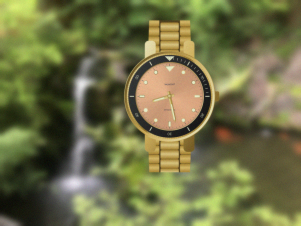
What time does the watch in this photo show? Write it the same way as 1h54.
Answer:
8h28
